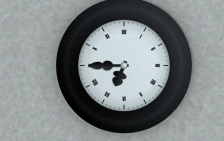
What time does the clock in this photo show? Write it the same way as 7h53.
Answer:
6h45
